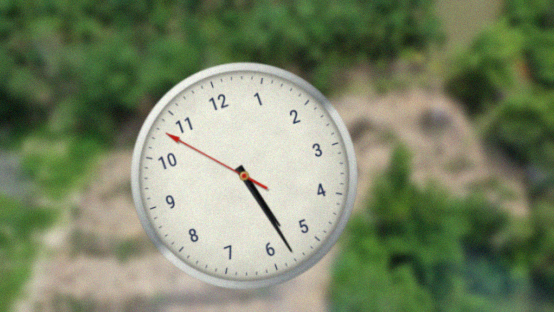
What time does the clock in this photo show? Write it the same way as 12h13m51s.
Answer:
5h27m53s
